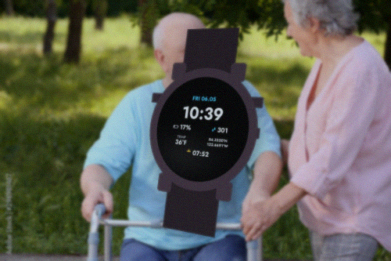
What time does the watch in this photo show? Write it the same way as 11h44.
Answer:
10h39
